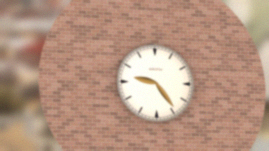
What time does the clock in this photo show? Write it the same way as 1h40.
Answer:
9h24
